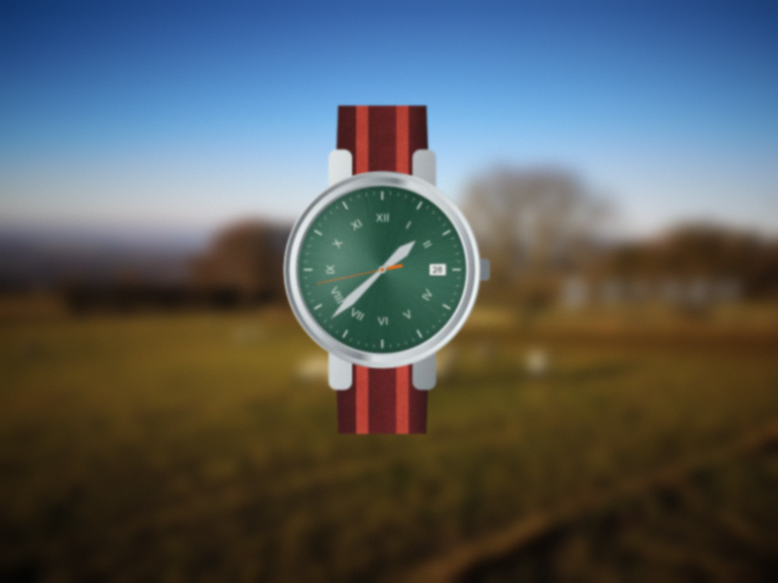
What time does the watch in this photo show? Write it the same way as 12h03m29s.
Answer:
1h37m43s
